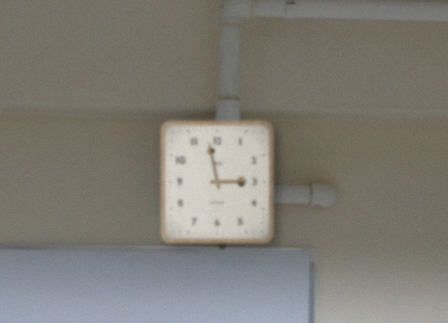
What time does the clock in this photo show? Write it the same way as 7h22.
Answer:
2h58
